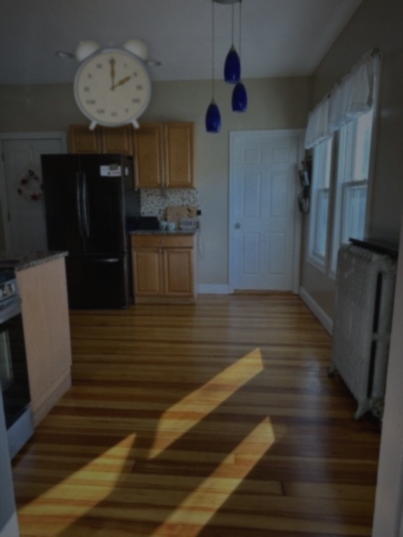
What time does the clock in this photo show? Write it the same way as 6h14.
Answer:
2h00
